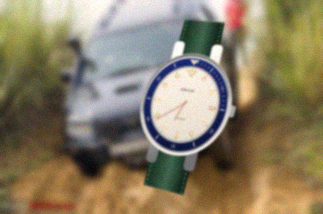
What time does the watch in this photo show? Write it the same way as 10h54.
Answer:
6h39
